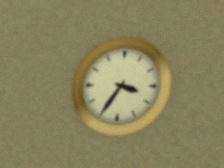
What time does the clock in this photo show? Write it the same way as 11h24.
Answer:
3h35
